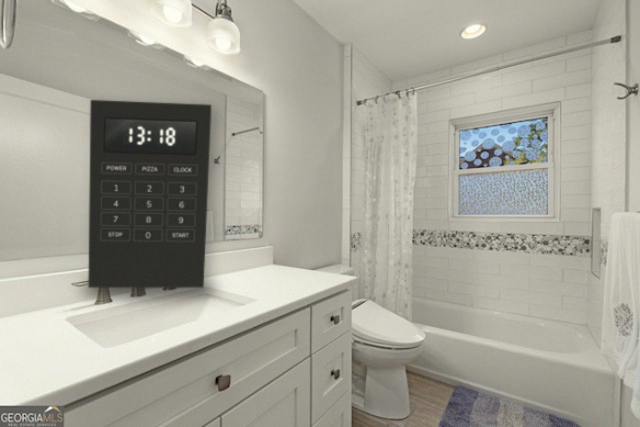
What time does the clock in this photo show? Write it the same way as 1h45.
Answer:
13h18
